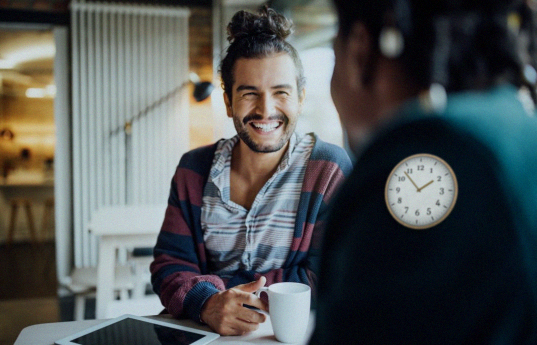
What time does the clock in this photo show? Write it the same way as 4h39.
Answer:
1h53
